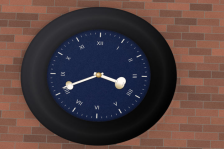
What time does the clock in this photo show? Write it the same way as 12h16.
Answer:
3h41
